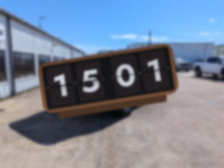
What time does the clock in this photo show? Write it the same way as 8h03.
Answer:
15h01
